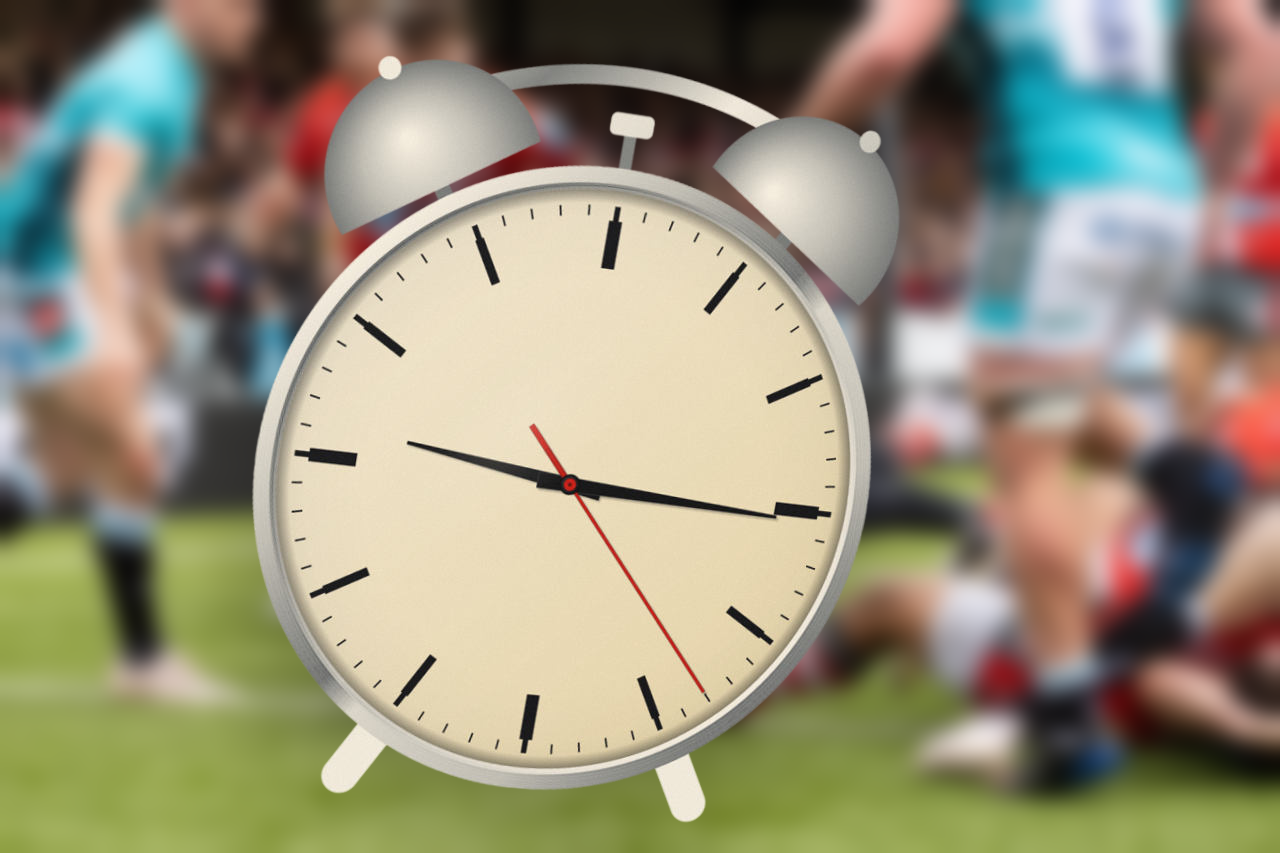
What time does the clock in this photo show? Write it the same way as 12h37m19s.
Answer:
9h15m23s
